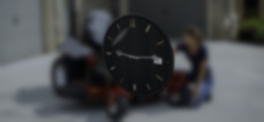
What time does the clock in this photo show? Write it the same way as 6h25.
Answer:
9h14
